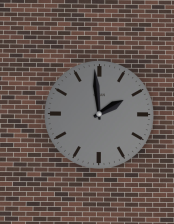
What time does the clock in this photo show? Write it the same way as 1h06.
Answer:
1h59
